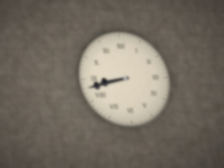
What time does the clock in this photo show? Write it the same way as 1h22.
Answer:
8h43
